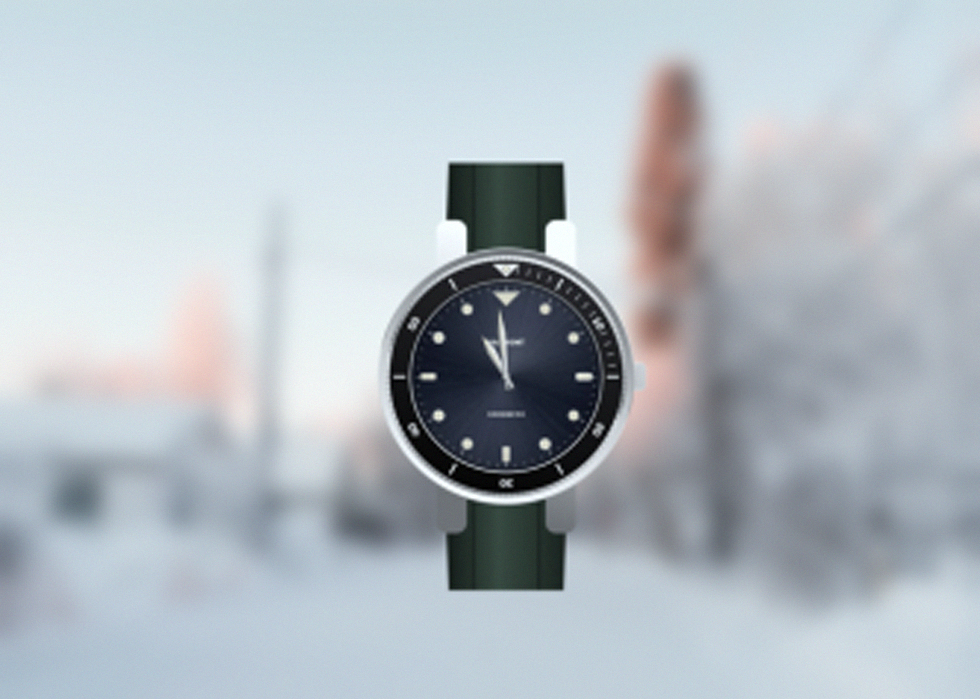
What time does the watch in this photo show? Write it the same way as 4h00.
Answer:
10h59
